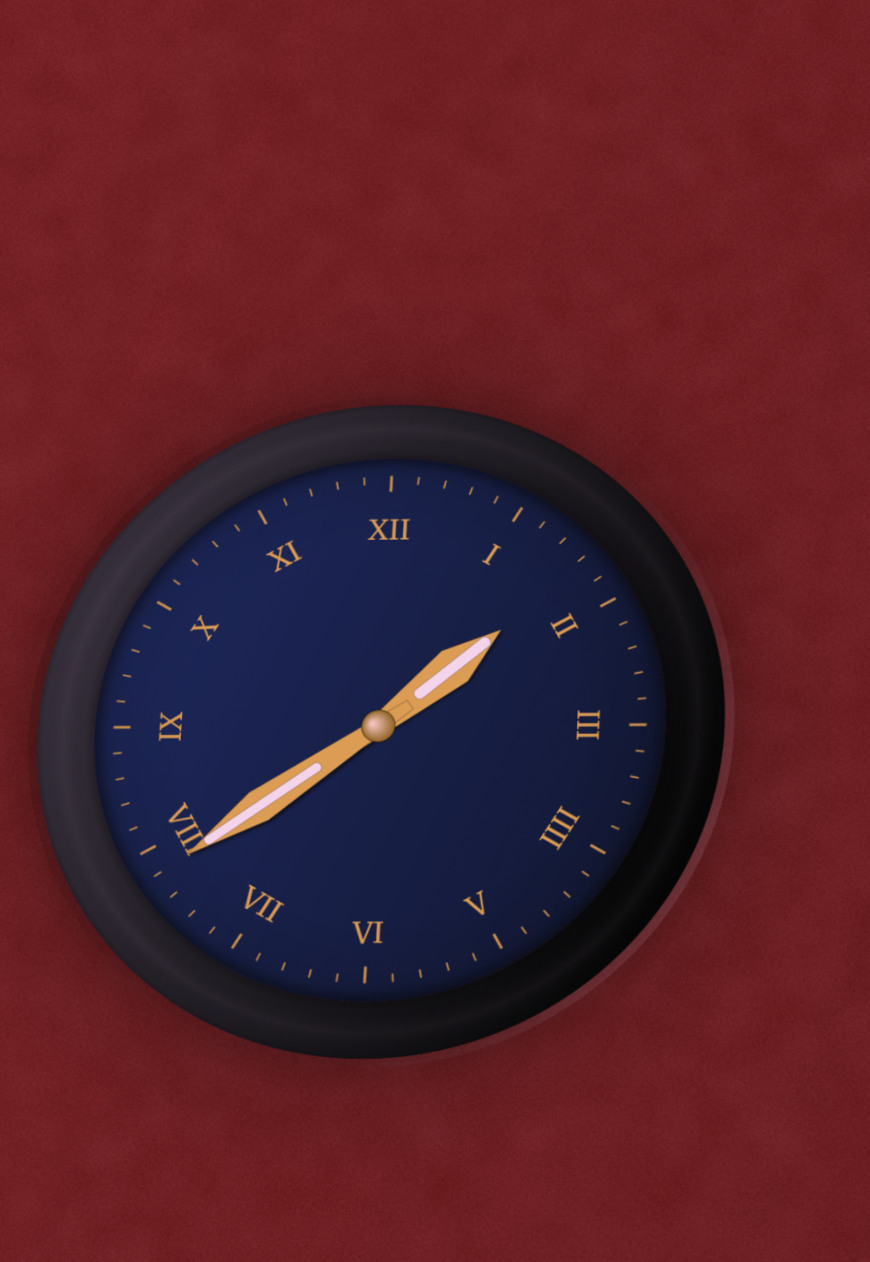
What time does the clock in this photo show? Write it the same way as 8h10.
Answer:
1h39
